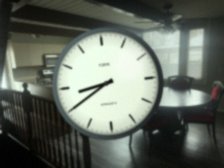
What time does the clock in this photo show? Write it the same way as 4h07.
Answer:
8h40
